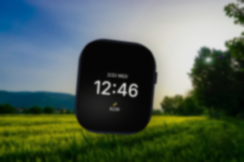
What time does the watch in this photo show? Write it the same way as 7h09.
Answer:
12h46
